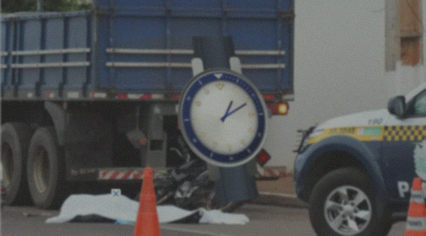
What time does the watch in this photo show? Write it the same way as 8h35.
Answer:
1h11
